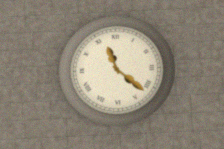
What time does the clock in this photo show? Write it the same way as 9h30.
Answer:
11h22
